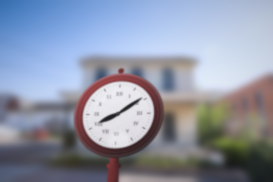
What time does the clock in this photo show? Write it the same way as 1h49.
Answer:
8h09
